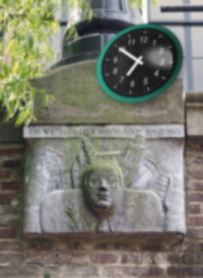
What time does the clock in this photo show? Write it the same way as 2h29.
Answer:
6h50
